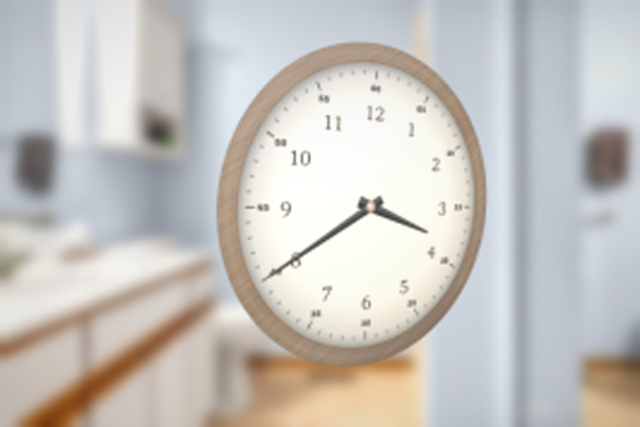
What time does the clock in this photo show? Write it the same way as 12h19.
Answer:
3h40
